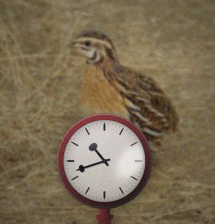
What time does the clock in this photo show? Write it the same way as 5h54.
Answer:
10h42
